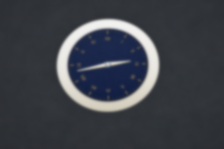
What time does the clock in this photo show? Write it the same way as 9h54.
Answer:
2h43
